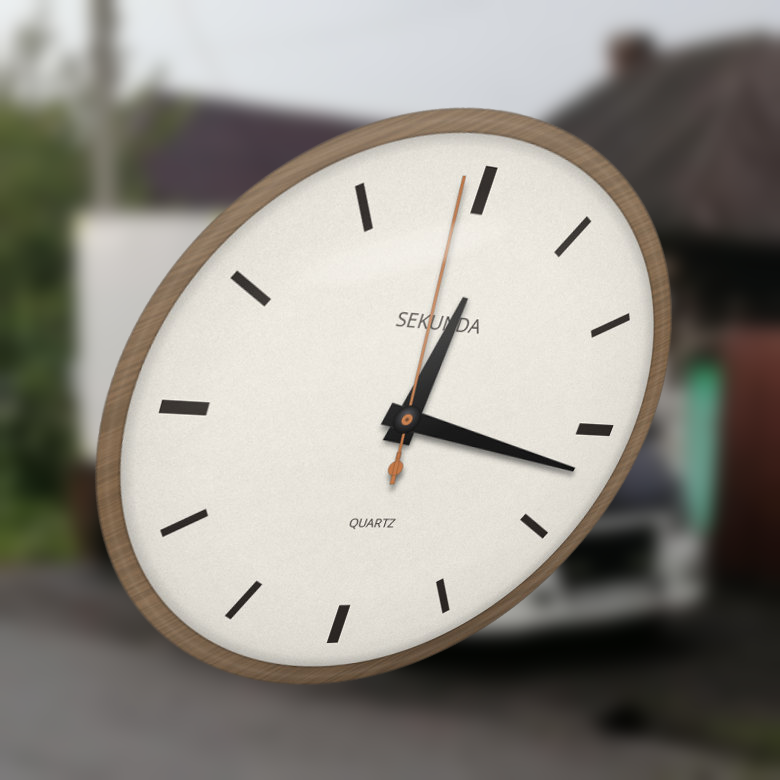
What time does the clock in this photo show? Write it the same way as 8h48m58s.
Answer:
12h16m59s
